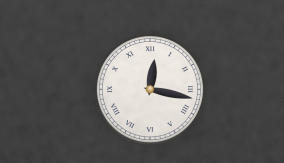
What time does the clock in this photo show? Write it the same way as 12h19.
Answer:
12h17
